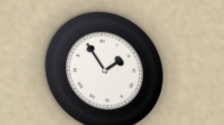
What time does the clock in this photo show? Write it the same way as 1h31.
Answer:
1h55
